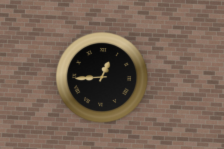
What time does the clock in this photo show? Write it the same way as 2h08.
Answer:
12h44
